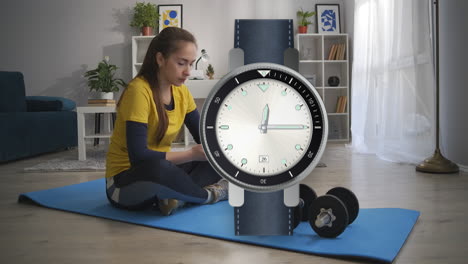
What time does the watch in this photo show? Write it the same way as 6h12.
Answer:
12h15
